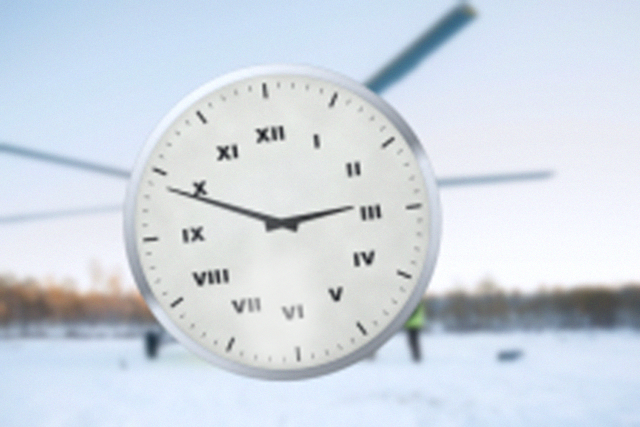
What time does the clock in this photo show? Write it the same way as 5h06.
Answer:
2h49
